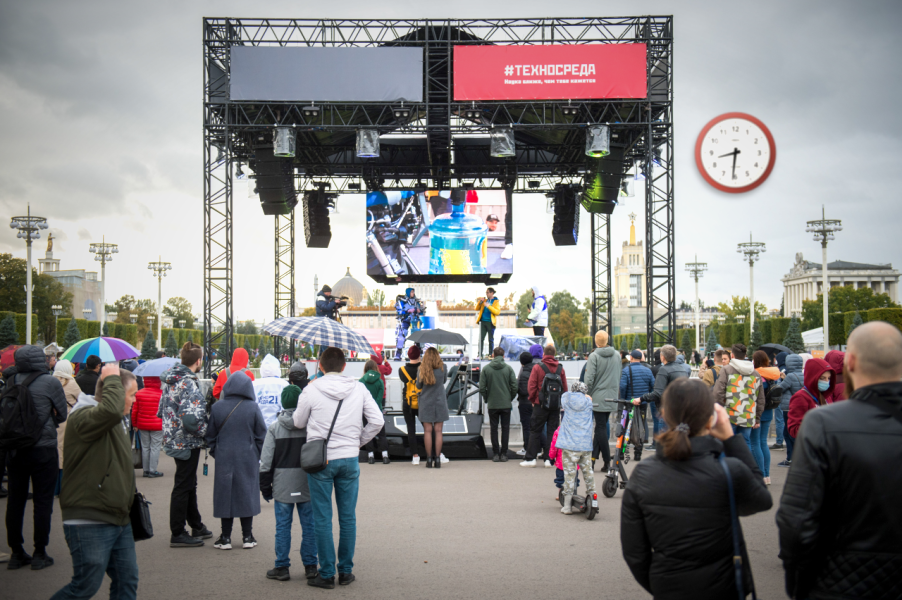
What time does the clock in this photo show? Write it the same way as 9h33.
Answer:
8h31
